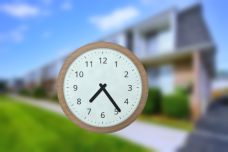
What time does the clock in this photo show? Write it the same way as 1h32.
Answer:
7h24
